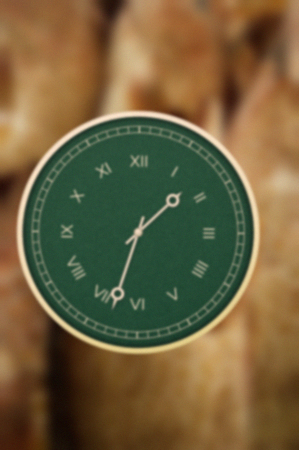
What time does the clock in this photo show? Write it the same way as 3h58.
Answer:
1h33
